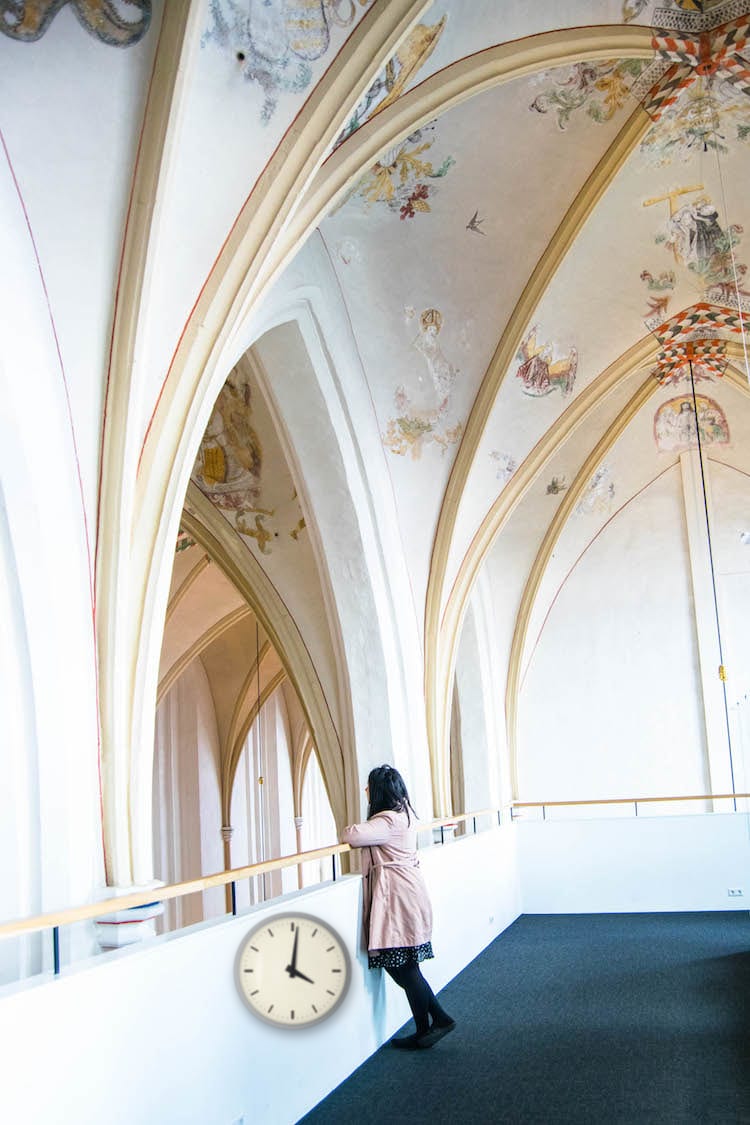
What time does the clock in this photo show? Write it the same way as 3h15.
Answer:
4h01
